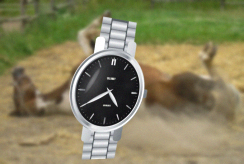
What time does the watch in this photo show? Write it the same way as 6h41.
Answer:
4h40
